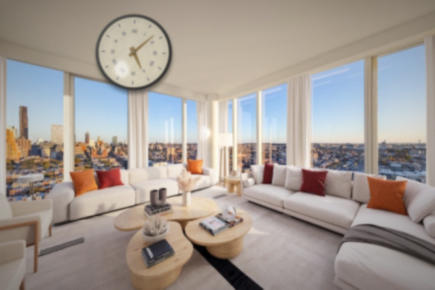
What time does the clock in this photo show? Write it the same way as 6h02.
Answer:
5h08
